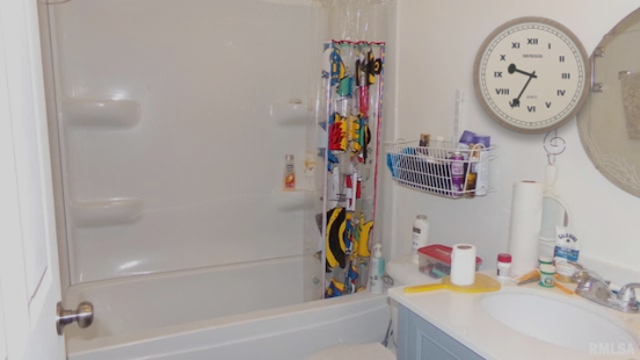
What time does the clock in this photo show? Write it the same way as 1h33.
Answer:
9h35
